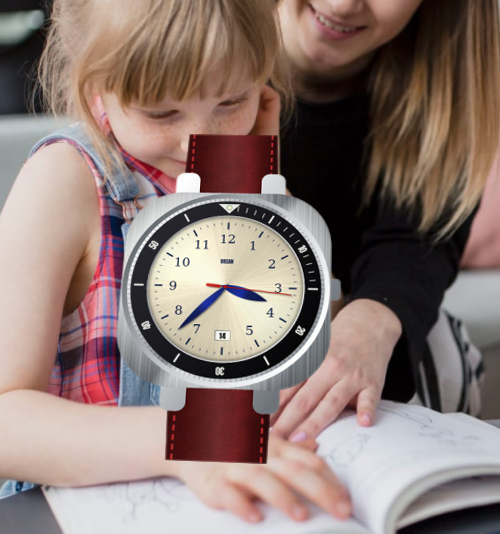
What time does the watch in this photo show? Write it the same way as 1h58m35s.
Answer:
3h37m16s
